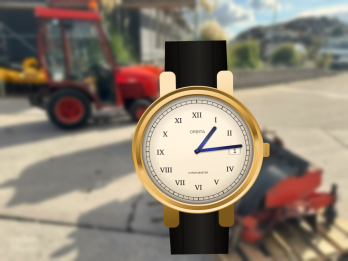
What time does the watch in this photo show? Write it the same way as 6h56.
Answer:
1h14
